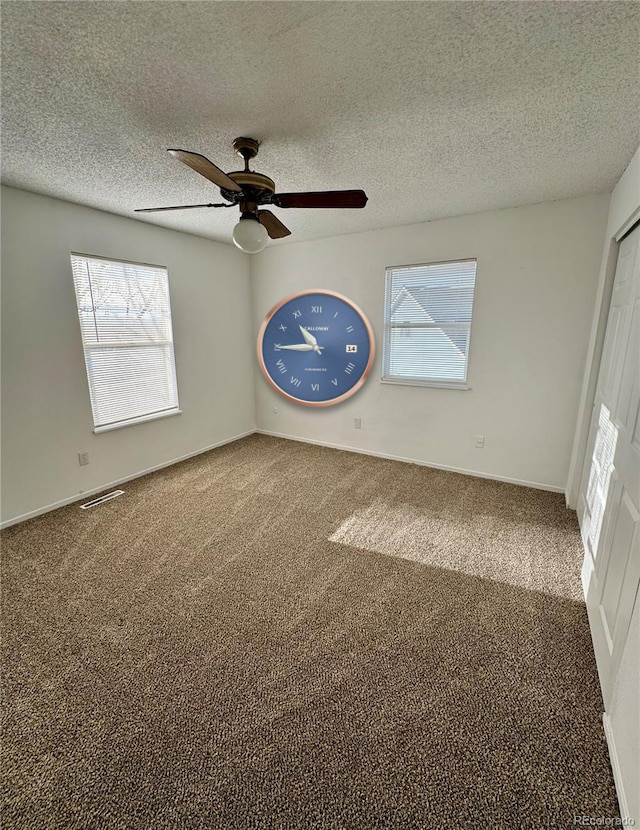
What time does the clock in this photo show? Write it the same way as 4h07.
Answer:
10h45
